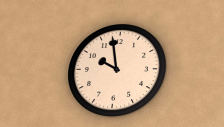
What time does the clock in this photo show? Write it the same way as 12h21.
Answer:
9h58
